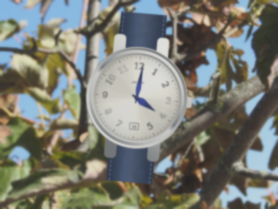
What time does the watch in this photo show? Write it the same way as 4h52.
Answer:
4h01
